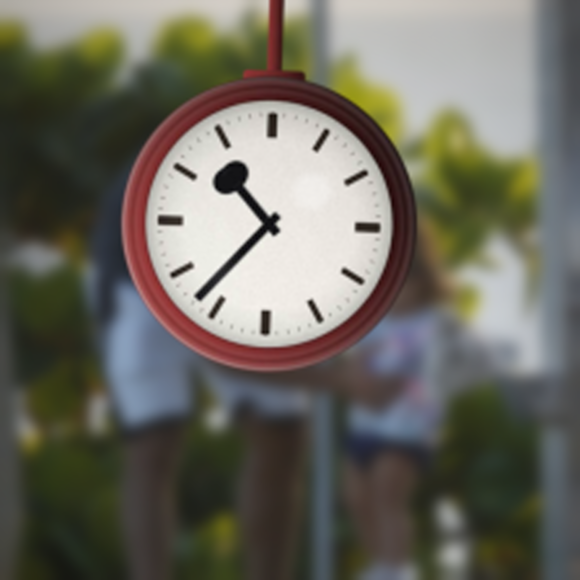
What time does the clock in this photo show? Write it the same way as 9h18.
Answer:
10h37
